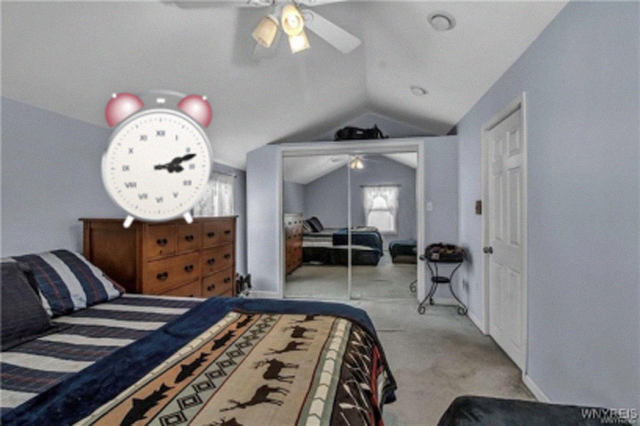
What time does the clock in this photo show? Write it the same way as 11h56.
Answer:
3h12
